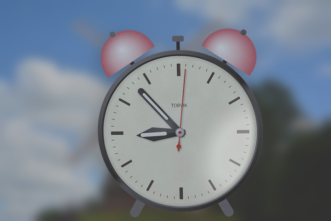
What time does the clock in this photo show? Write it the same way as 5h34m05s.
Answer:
8h53m01s
